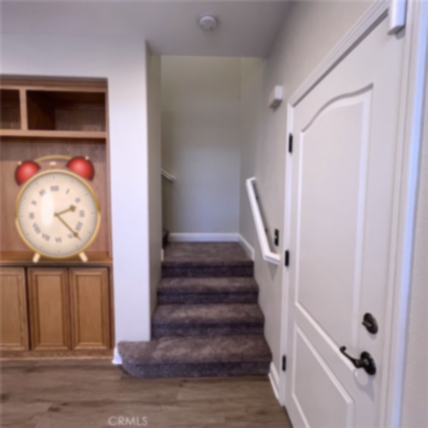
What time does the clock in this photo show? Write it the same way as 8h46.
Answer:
2h23
